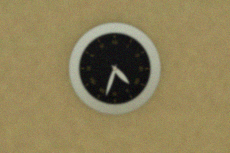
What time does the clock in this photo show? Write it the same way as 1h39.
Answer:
4h33
